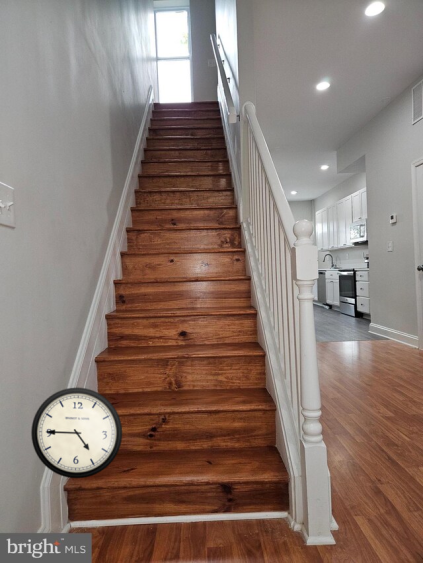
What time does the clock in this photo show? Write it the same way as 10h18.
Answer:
4h45
